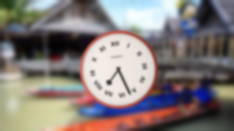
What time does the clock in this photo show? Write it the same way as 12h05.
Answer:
7h27
